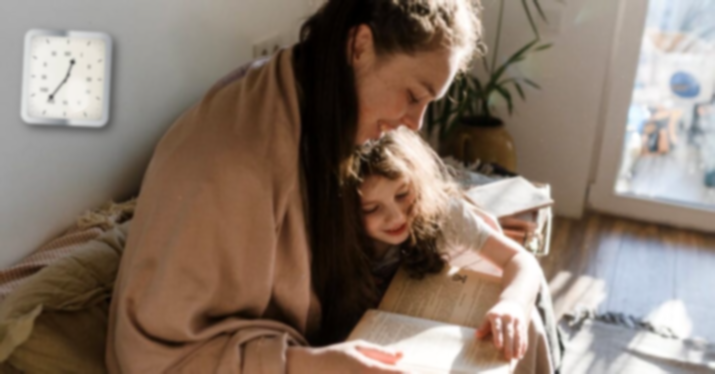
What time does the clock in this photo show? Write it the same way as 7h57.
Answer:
12h36
